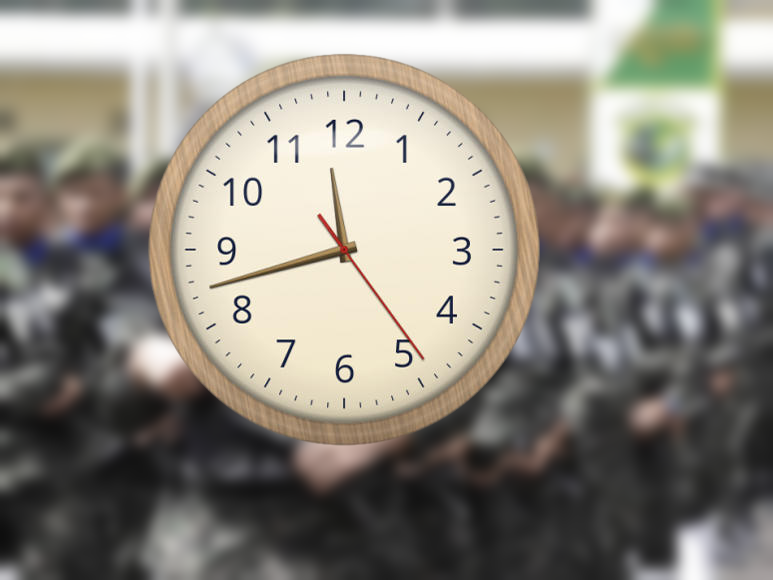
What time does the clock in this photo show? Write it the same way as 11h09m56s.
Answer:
11h42m24s
